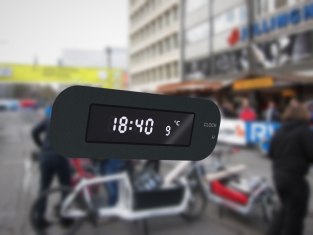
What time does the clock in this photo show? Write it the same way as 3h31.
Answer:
18h40
